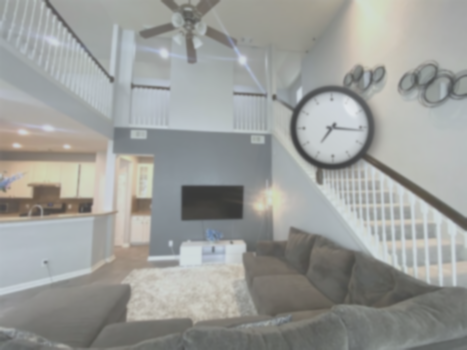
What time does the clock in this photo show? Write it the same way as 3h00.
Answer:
7h16
